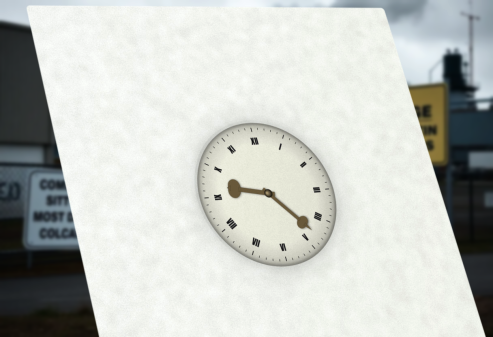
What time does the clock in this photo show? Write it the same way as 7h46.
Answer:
9h23
